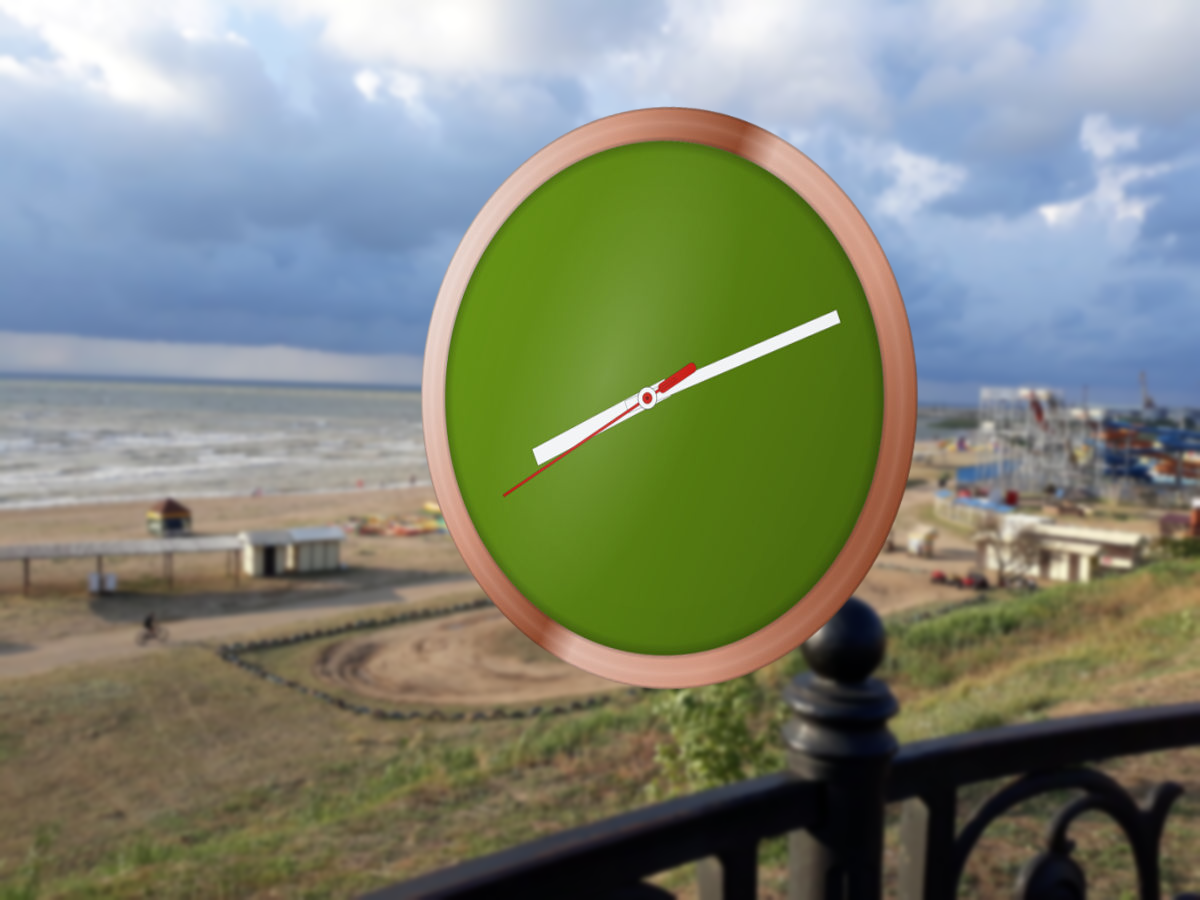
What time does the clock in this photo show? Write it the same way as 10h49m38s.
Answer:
8h11m40s
